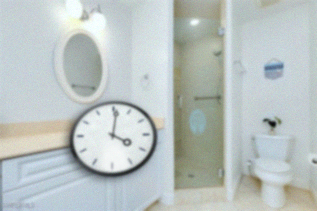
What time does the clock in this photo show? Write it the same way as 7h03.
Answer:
4h01
